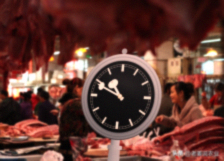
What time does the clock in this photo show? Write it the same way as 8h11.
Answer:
10h49
